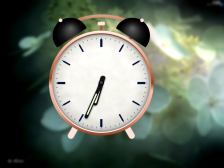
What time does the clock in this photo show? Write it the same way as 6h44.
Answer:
6h34
